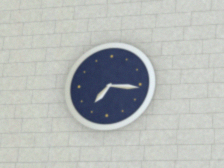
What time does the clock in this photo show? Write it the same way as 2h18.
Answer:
7h16
